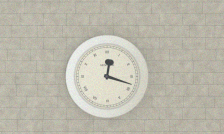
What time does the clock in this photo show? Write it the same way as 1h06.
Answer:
12h18
